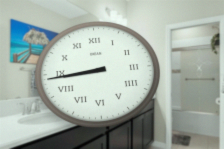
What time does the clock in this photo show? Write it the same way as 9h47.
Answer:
8h44
